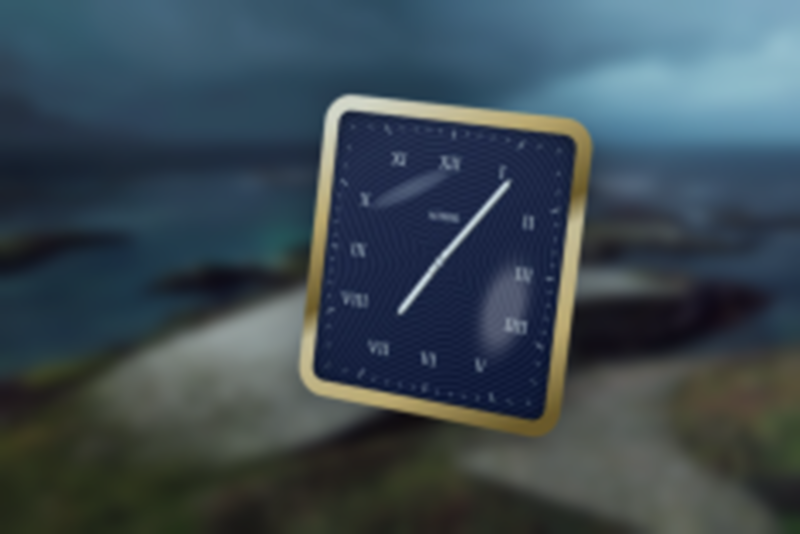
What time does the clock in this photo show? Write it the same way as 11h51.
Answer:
7h06
